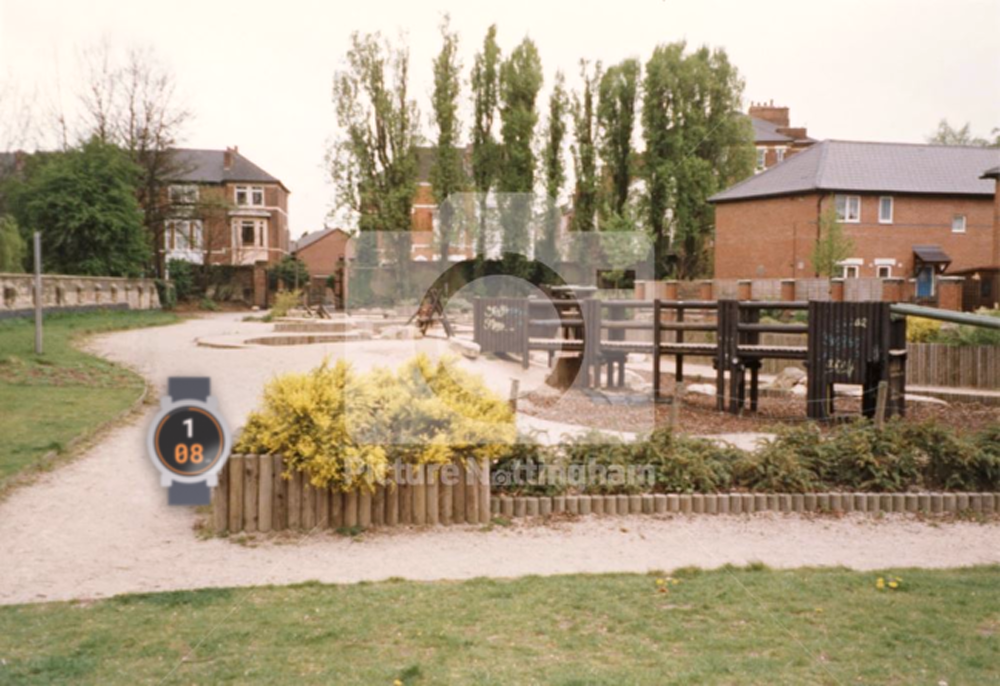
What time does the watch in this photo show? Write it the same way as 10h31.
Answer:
1h08
